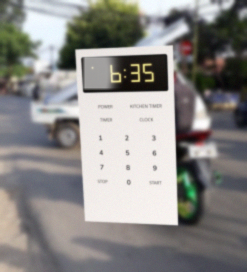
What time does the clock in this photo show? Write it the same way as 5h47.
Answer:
6h35
